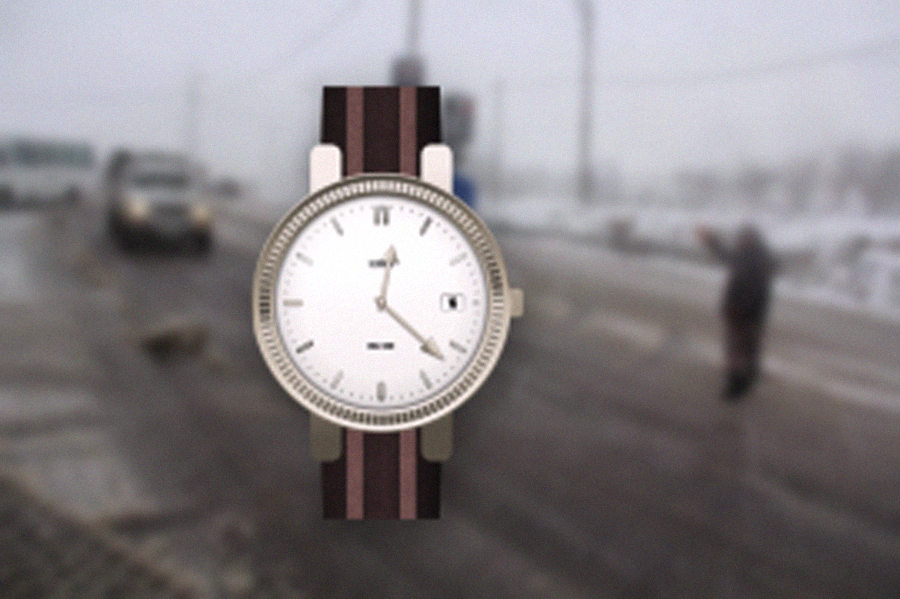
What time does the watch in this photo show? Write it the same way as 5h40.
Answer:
12h22
